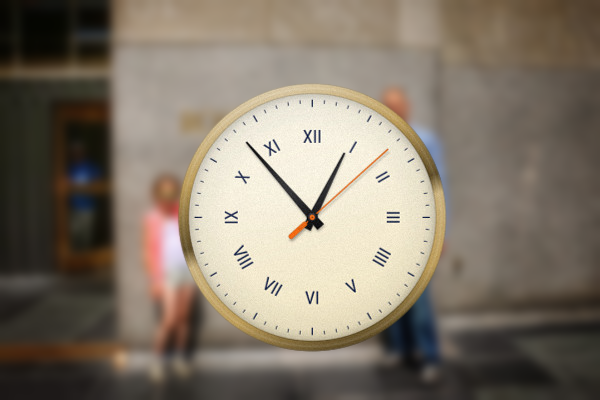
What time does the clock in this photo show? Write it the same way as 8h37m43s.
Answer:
12h53m08s
